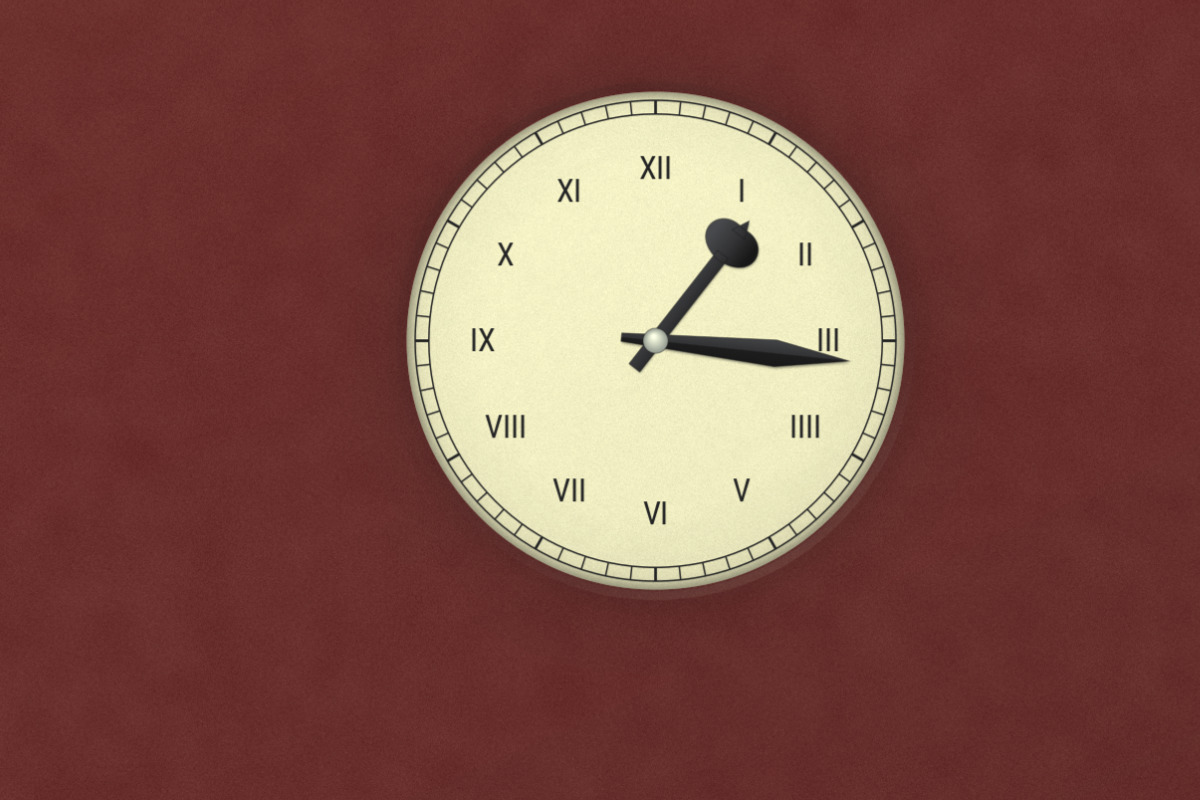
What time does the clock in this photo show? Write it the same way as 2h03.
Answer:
1h16
